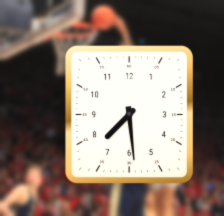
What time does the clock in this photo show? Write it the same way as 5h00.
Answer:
7h29
